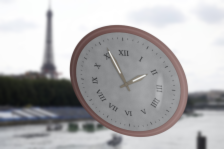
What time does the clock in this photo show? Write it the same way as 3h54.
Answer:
1h56
